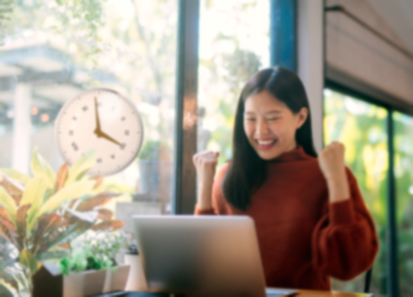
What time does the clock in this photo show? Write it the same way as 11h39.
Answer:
3h59
